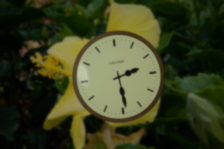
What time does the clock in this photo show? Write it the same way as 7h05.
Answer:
2h29
